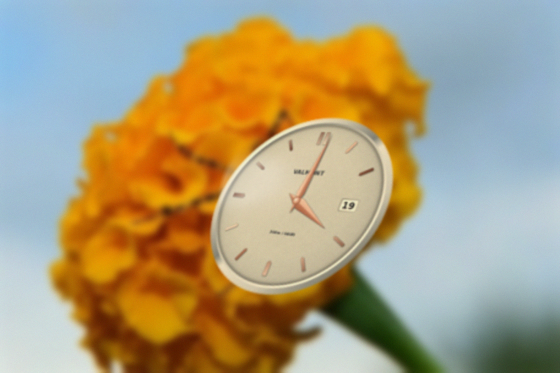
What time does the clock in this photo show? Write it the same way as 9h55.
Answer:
4h01
